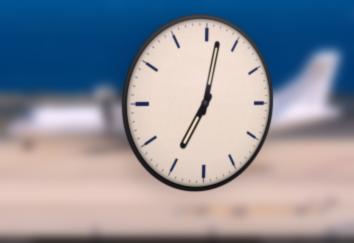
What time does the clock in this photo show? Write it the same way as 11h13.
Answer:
7h02
